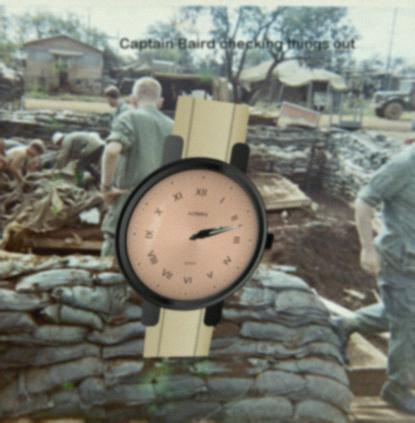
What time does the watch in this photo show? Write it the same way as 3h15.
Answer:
2h12
